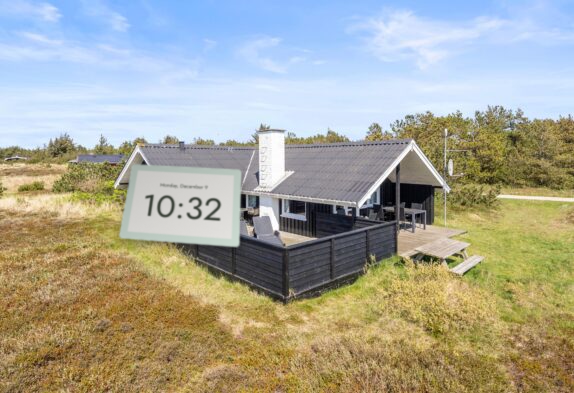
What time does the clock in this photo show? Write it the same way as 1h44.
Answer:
10h32
